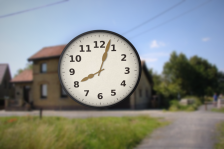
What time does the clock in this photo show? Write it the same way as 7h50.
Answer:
8h03
